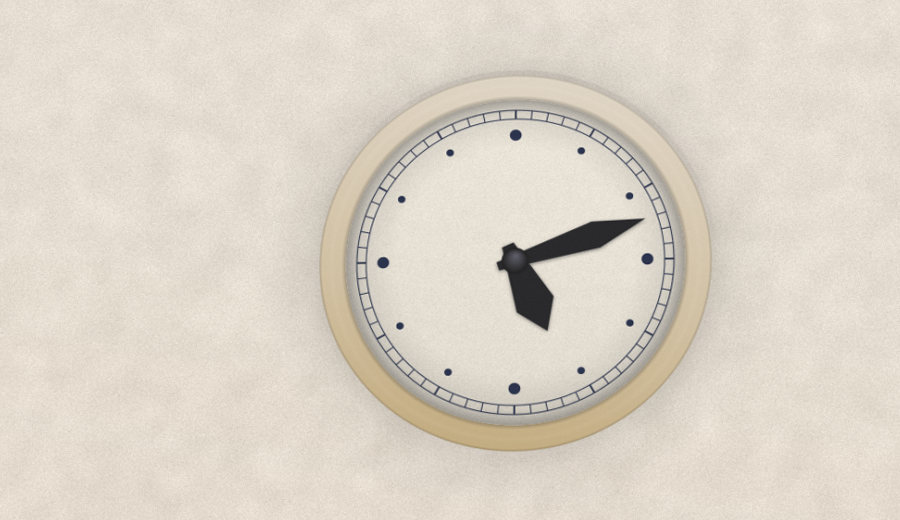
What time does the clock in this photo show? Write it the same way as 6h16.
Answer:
5h12
